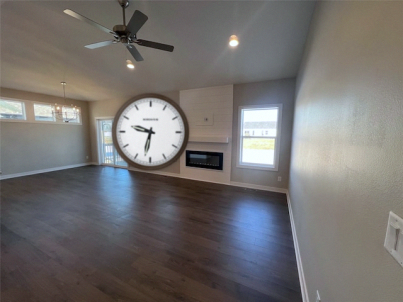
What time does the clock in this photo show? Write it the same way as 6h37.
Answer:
9h32
